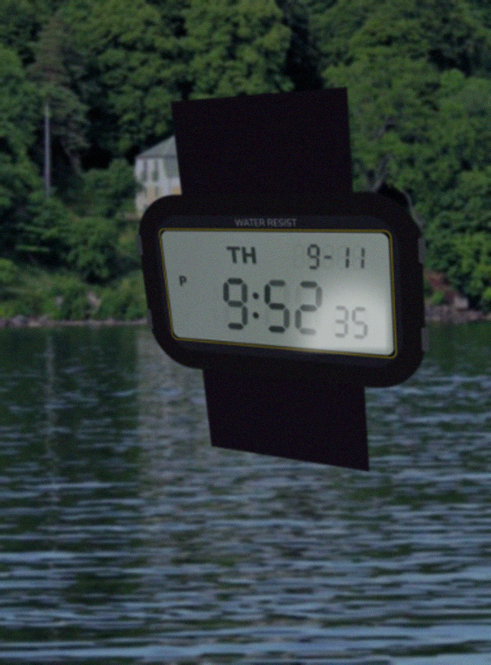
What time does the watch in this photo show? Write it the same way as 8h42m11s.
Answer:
9h52m35s
